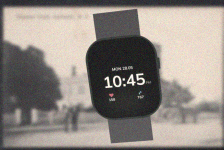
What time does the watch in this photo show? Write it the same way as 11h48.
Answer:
10h45
